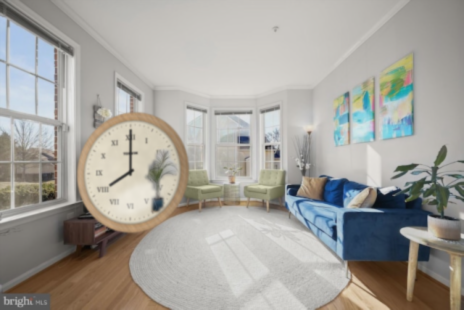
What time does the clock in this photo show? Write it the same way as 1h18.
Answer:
8h00
